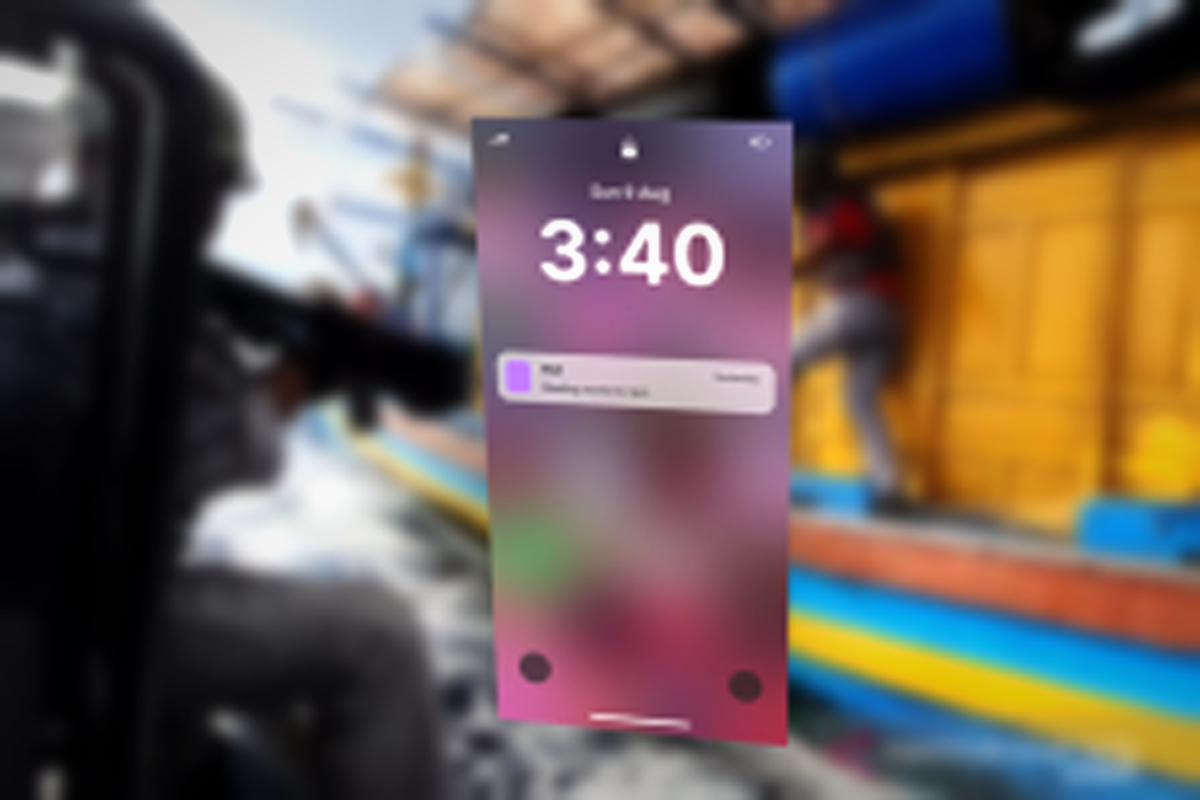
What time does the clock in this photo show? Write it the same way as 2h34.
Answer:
3h40
